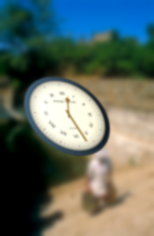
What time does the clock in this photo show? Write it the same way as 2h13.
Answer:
12h27
